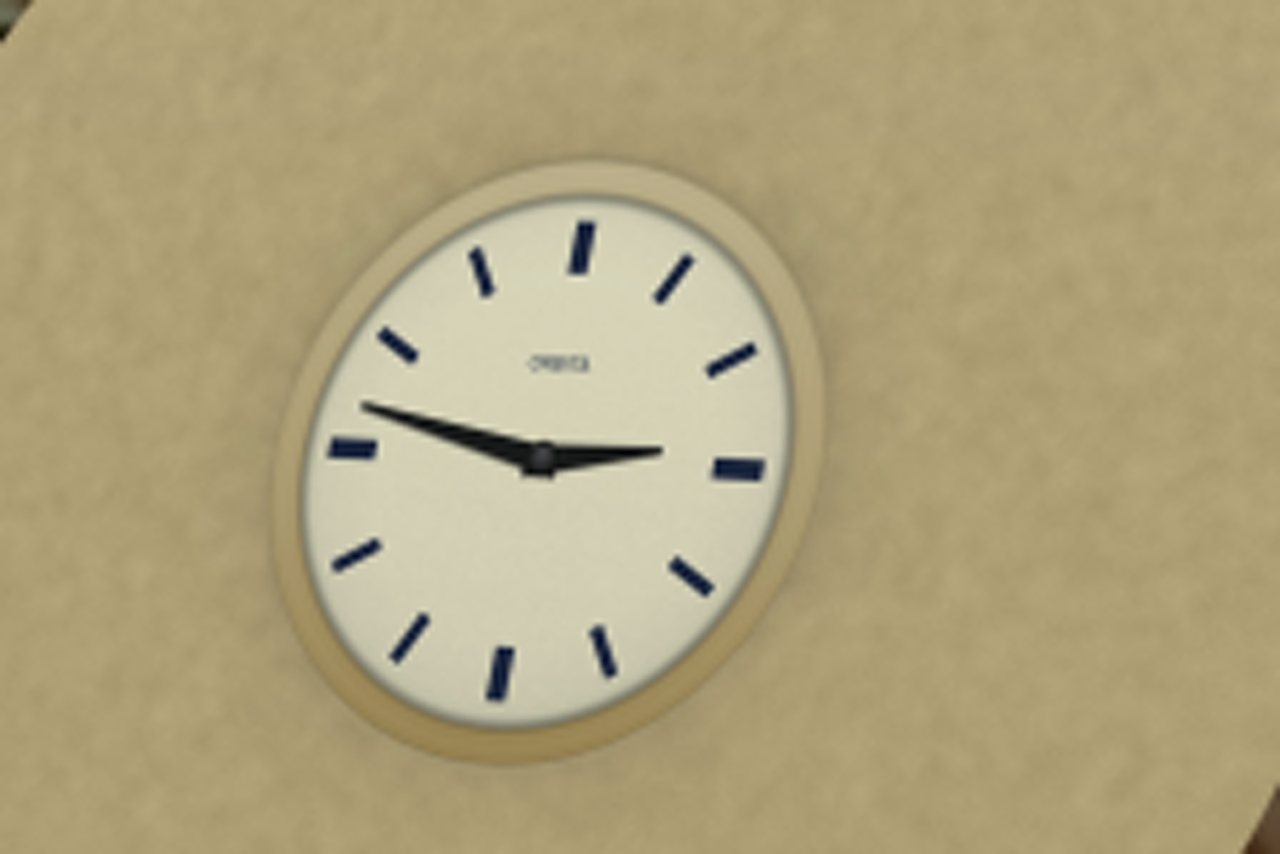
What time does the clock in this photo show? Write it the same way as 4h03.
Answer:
2h47
